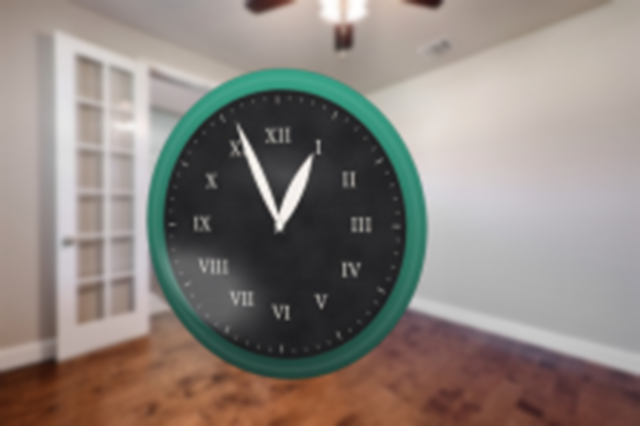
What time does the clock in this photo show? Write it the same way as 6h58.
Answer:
12h56
